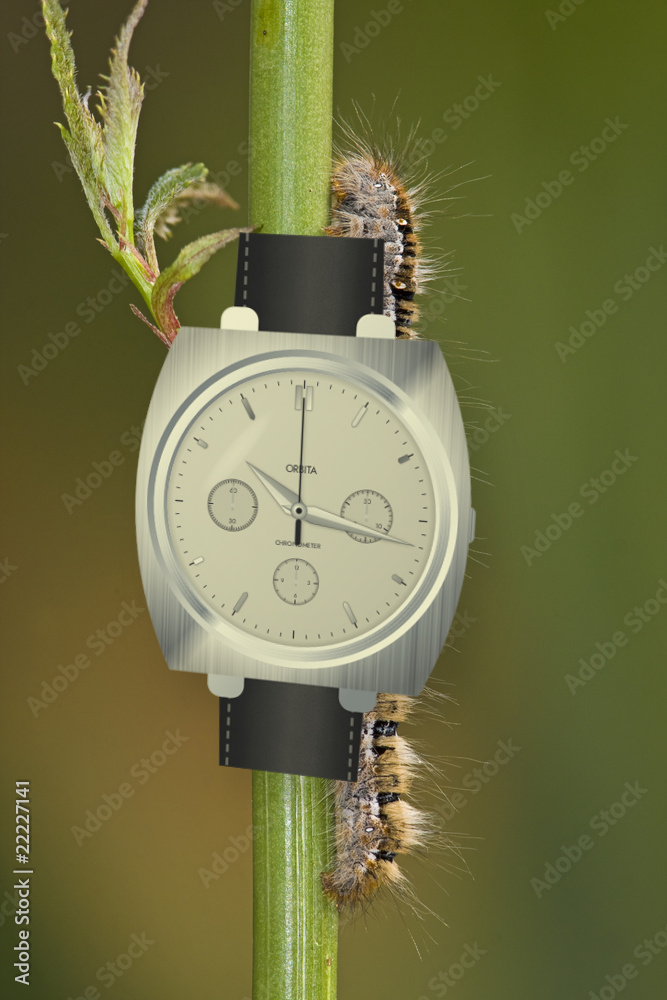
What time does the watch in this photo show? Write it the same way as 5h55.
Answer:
10h17
